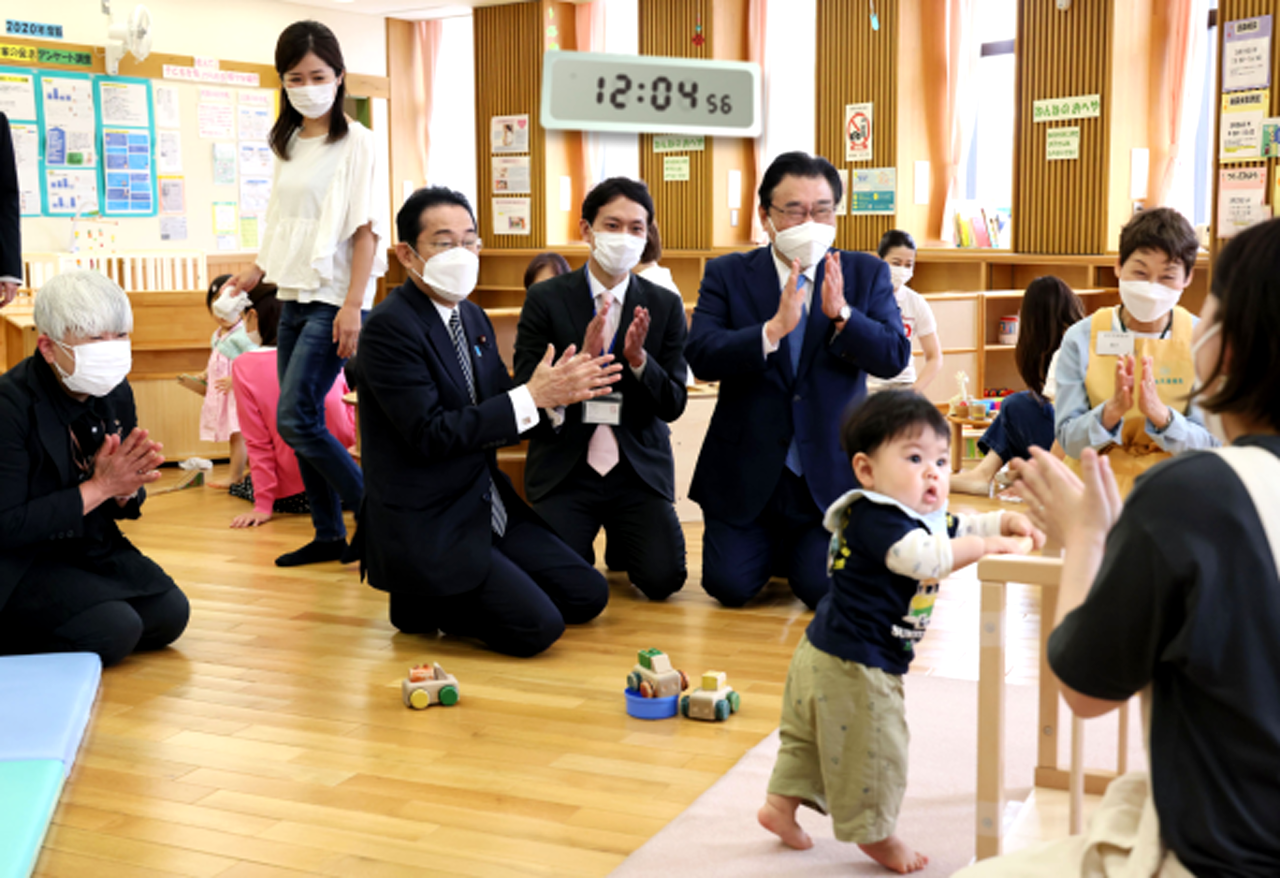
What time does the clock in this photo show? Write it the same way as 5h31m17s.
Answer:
12h04m56s
